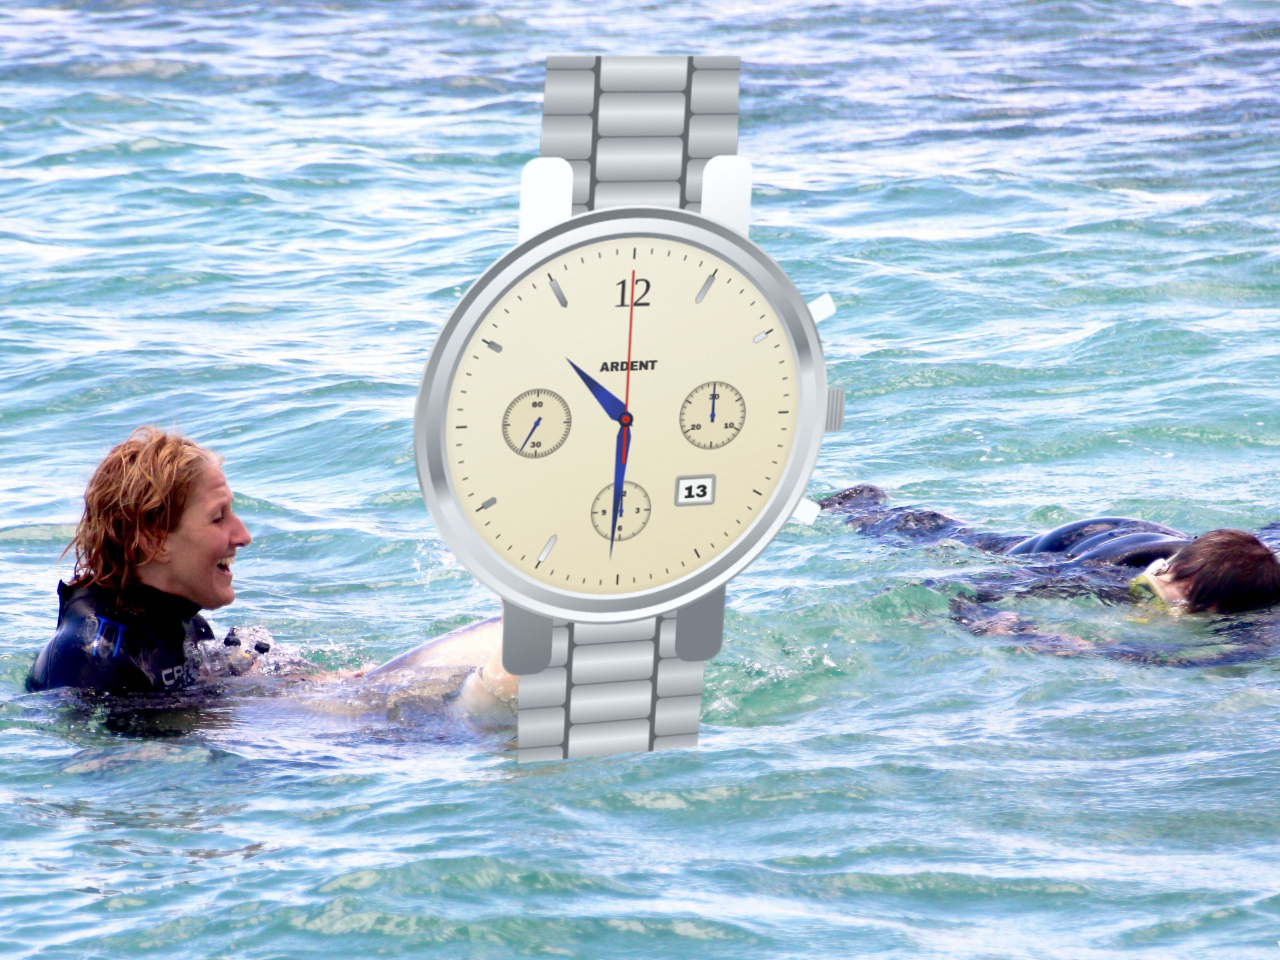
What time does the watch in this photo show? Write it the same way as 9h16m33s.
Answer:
10h30m35s
